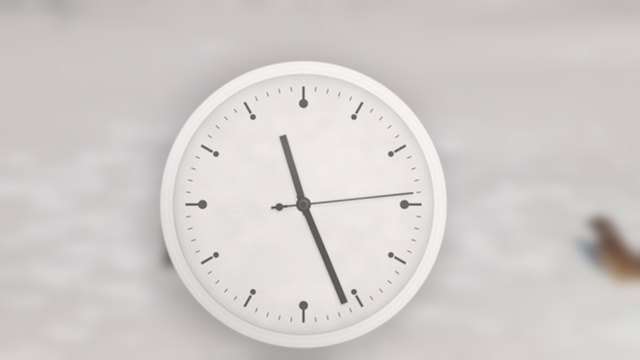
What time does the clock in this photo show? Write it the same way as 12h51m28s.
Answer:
11h26m14s
